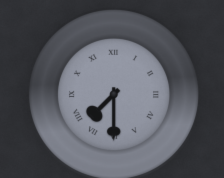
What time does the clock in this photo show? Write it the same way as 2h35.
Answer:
7h30
